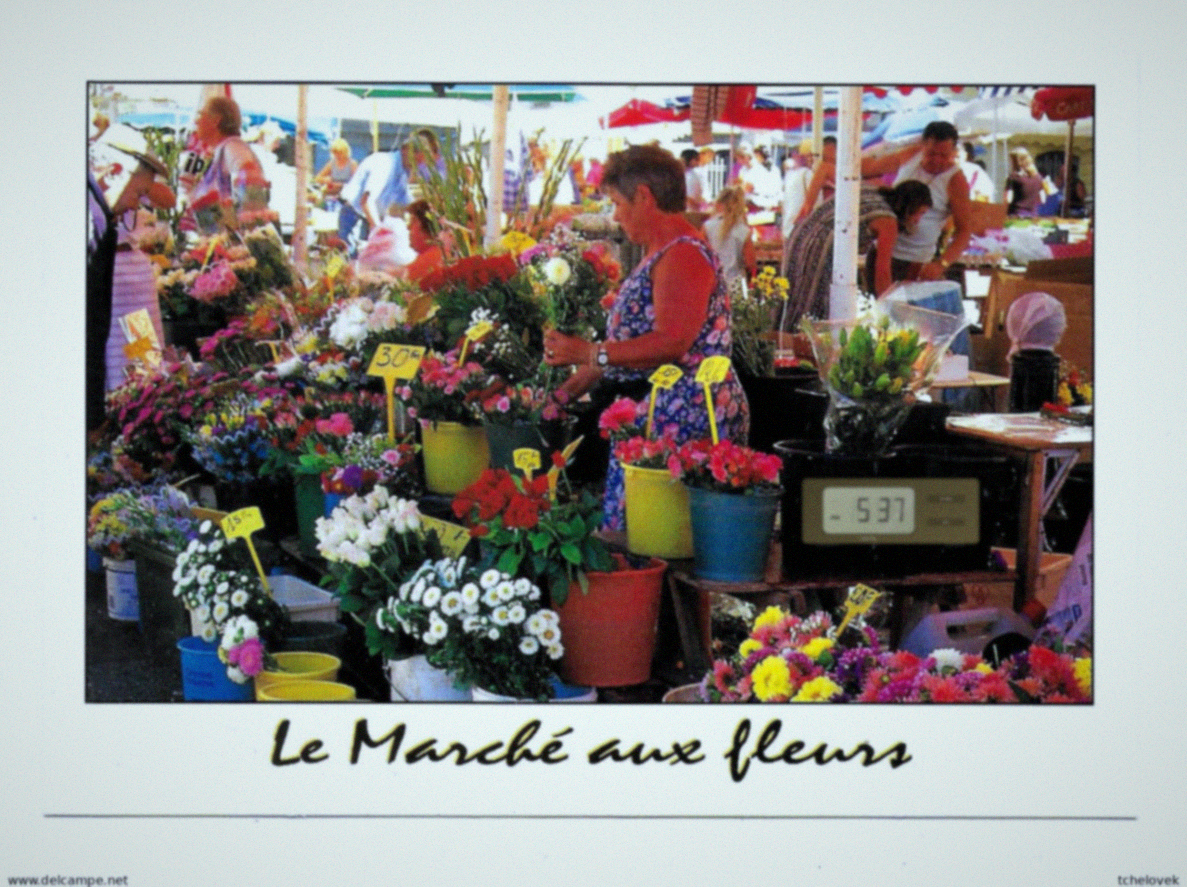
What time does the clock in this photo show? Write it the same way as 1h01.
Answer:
5h37
